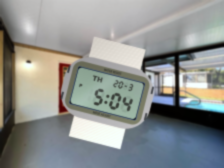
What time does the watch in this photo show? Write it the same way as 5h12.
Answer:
5h04
